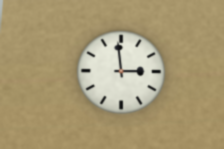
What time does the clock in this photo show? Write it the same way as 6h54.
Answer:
2h59
